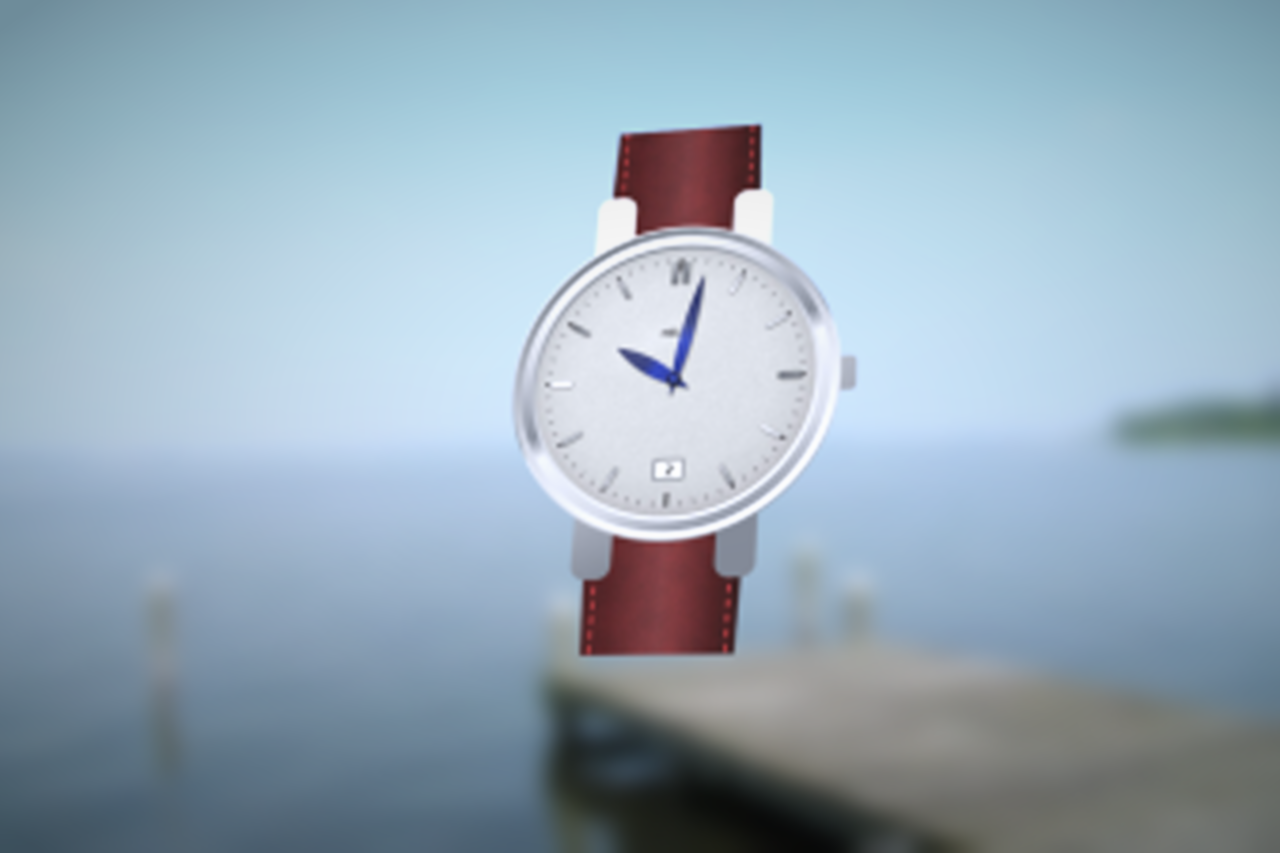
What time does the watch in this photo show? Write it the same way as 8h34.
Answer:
10h02
